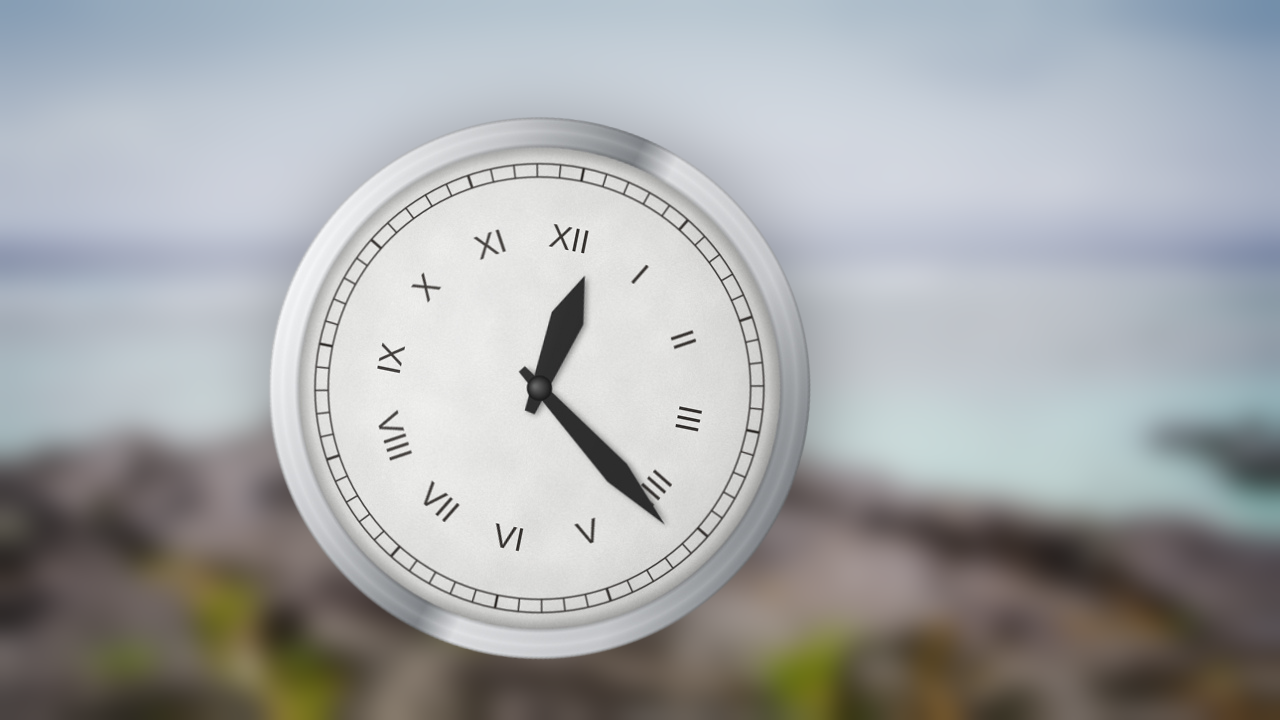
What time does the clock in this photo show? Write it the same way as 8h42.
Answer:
12h21
